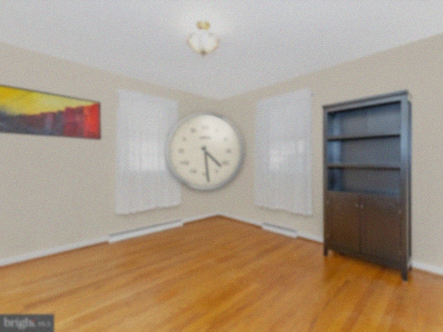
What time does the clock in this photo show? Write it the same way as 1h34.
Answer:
4h29
